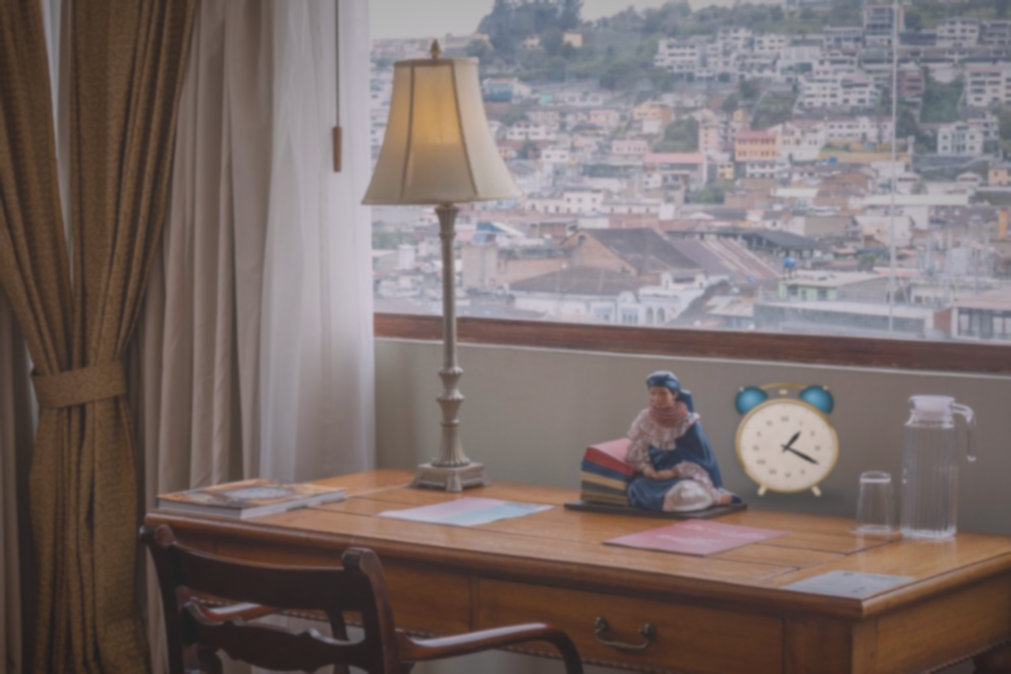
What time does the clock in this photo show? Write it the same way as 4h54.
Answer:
1h20
